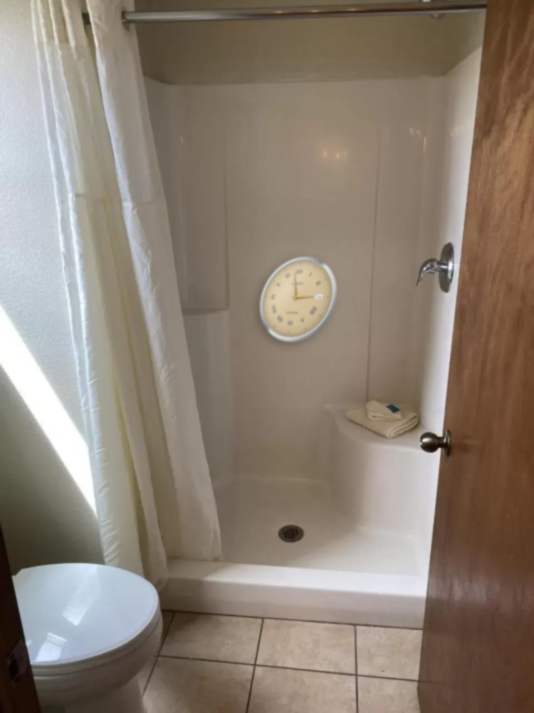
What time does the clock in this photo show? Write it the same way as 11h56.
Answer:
2h58
